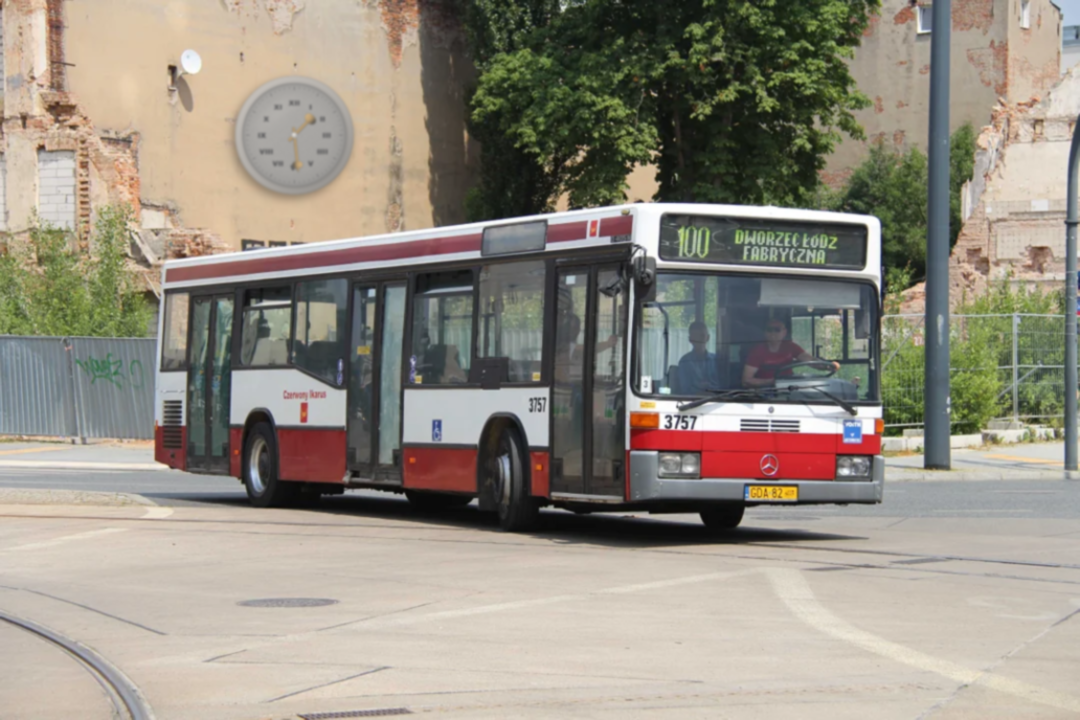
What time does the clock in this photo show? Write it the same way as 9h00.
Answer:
1h29
